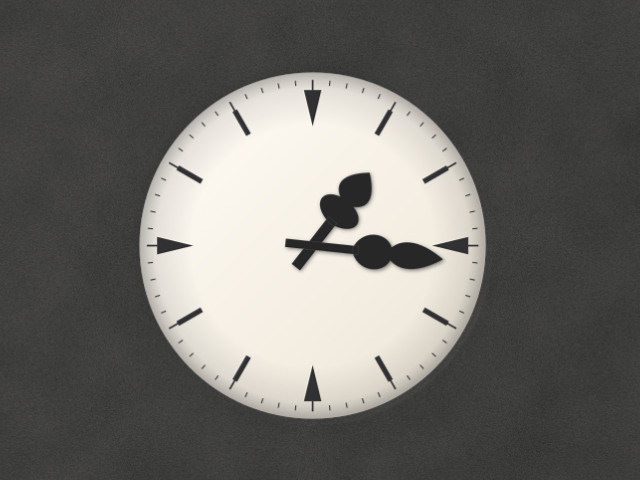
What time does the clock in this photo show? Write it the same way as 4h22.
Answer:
1h16
